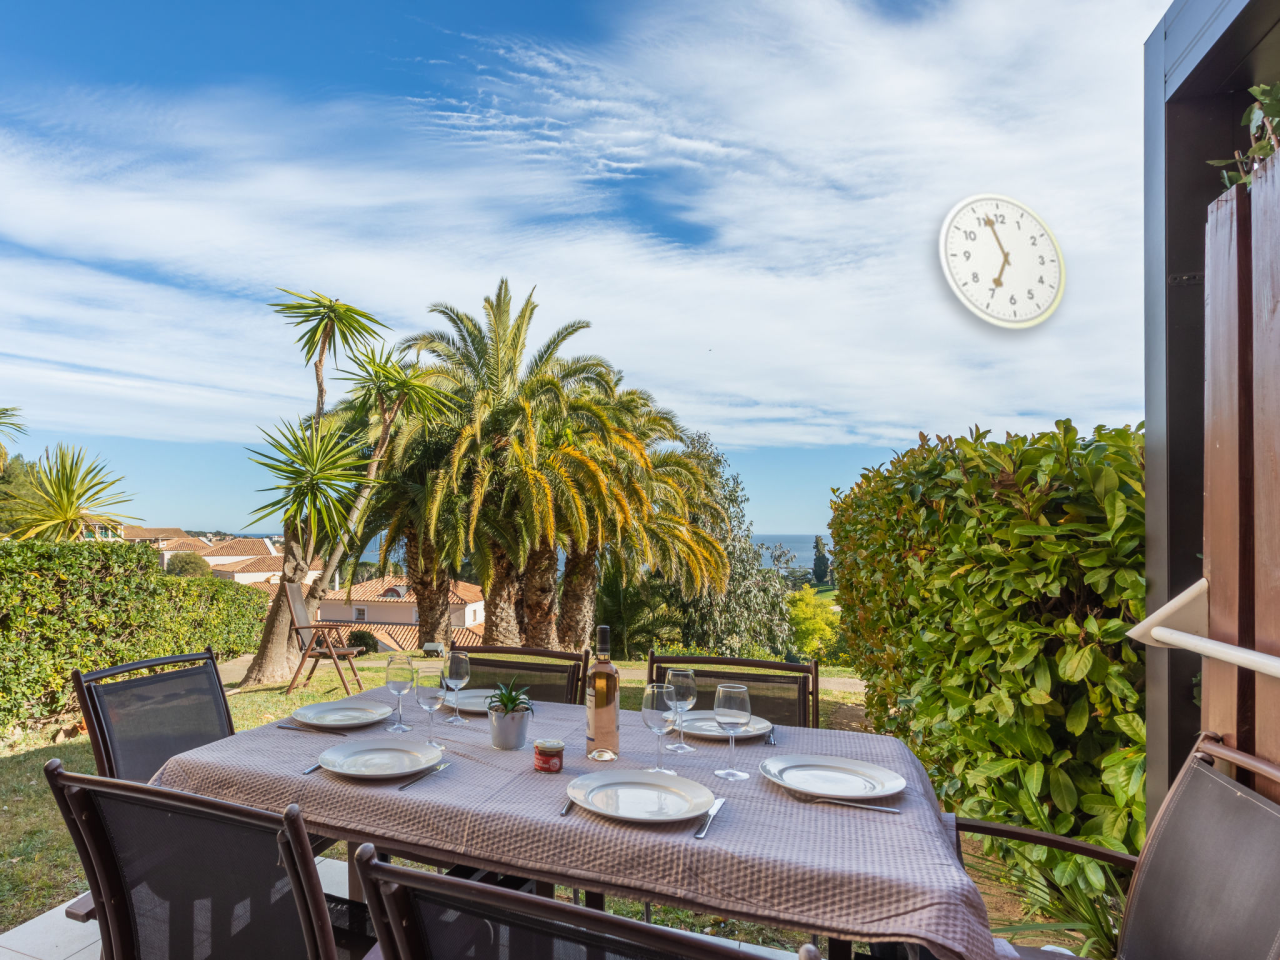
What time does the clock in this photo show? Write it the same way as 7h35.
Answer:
6h57
